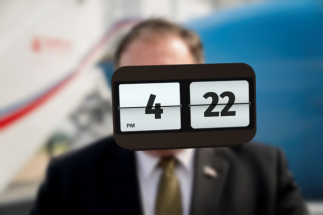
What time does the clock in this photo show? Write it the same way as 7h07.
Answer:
4h22
